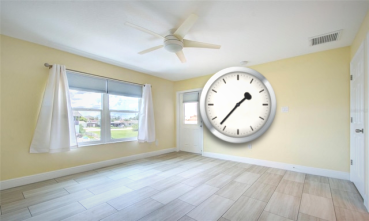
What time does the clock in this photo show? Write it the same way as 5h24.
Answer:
1h37
